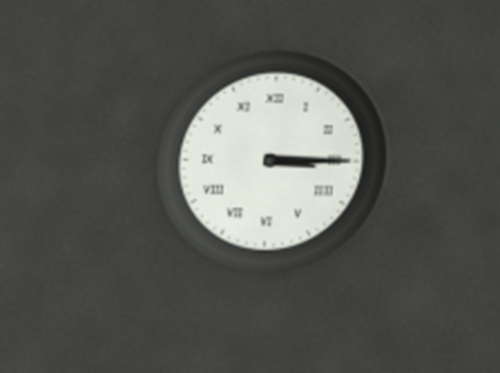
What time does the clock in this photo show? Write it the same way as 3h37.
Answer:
3h15
